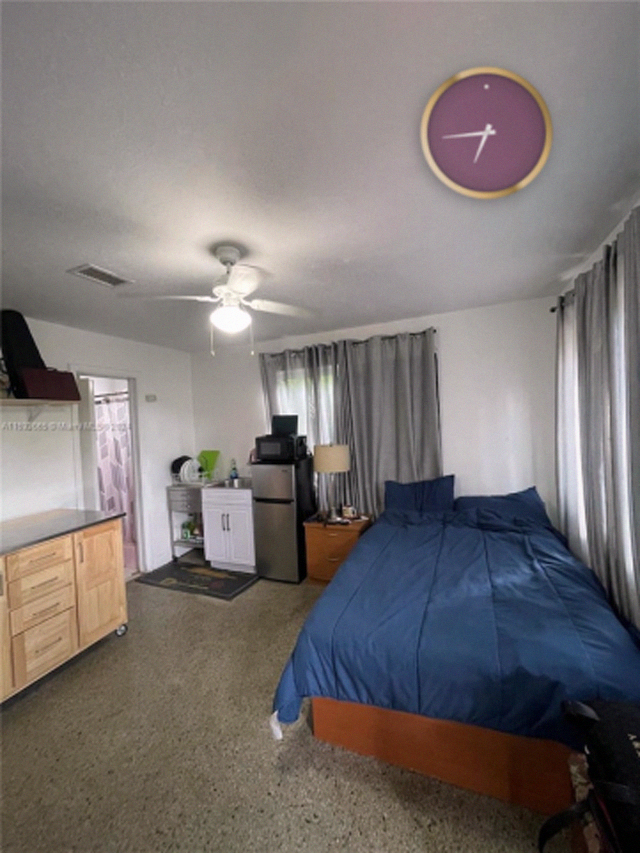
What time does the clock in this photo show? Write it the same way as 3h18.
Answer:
6h44
